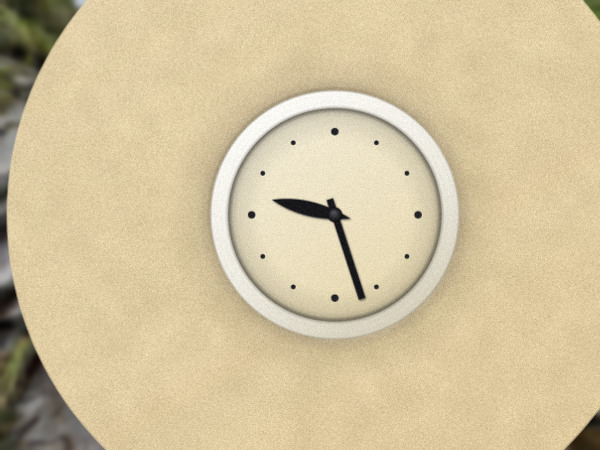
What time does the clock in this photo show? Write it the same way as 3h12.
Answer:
9h27
